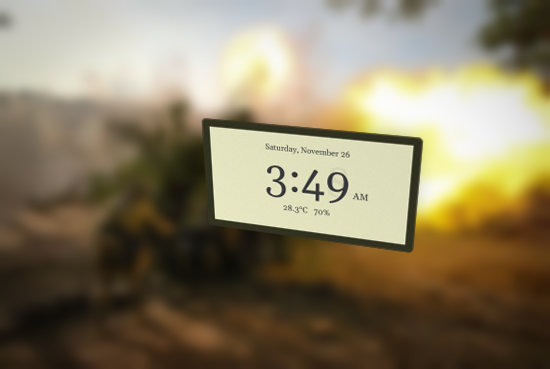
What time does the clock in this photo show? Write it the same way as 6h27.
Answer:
3h49
